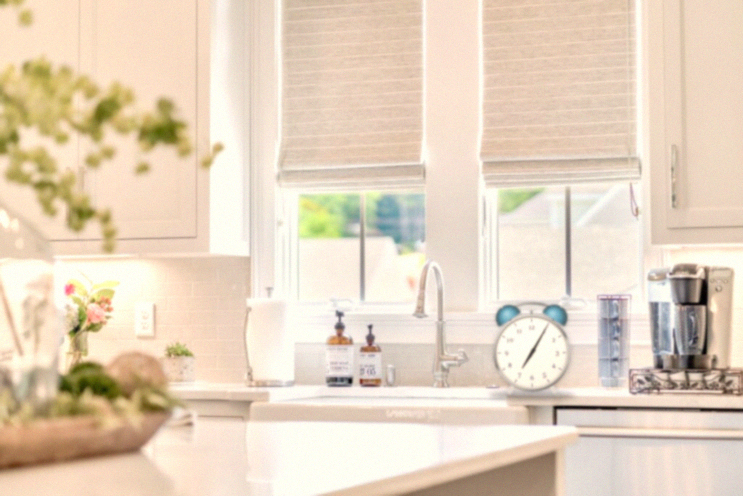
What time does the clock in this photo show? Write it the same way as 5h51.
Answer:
7h05
